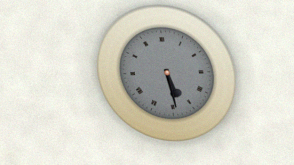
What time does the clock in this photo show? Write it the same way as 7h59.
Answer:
5h29
